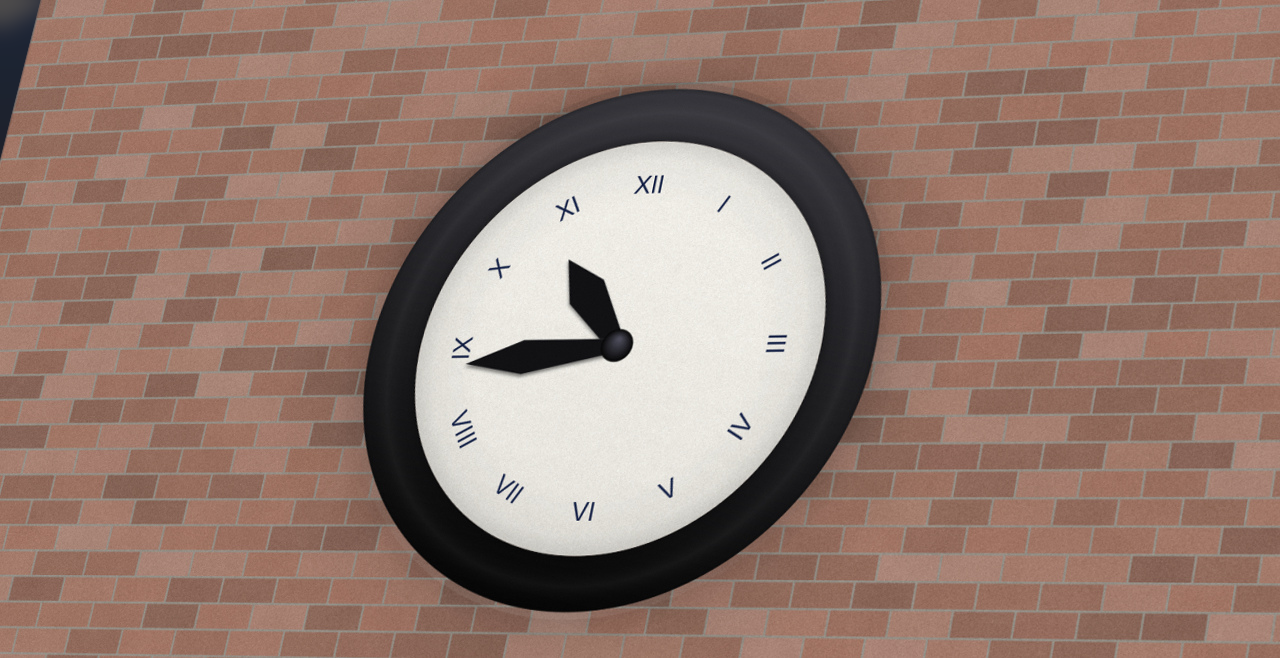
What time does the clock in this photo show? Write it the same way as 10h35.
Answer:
10h44
